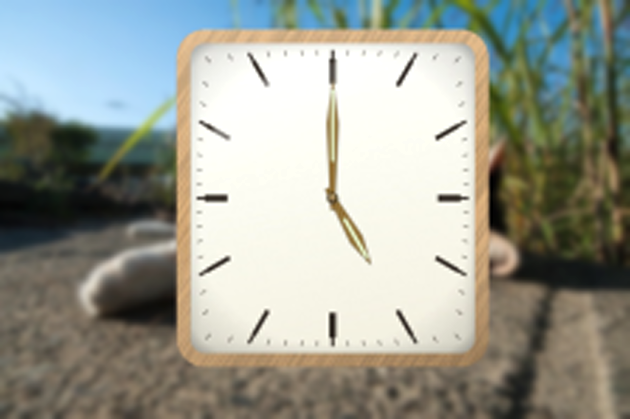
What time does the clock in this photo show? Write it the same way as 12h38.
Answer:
5h00
